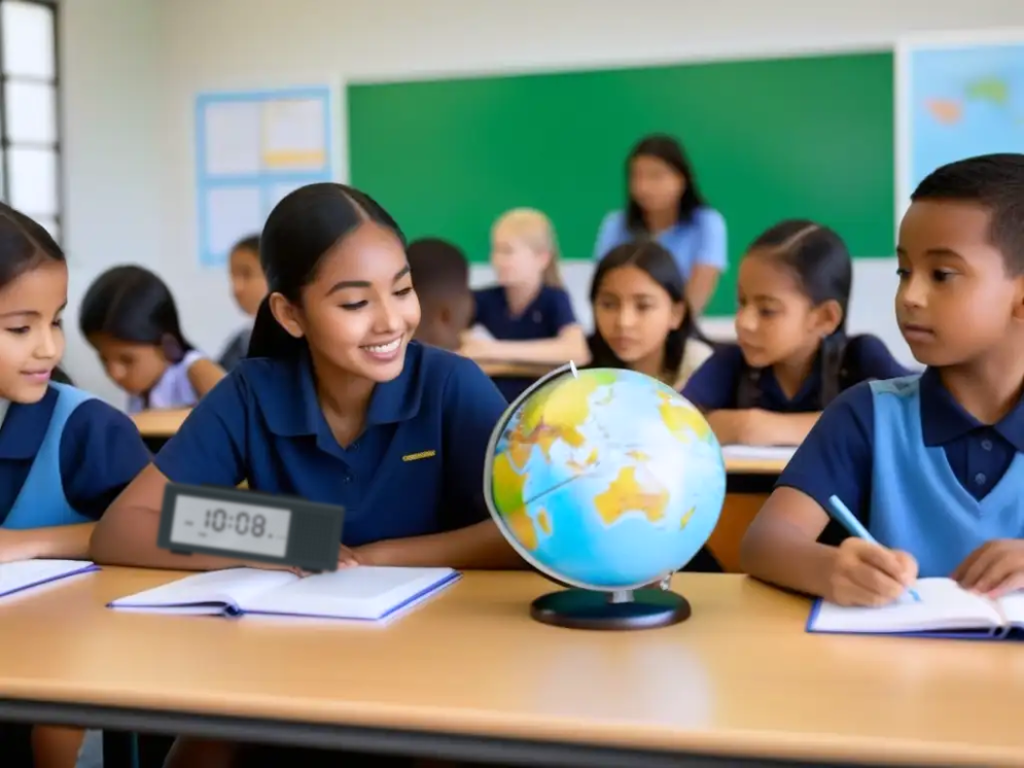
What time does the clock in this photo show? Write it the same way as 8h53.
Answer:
10h08
